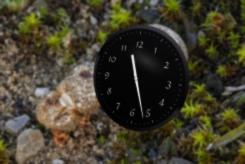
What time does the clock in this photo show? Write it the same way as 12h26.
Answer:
11h27
